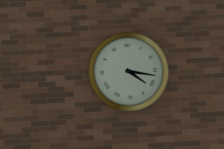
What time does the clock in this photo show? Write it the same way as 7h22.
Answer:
4h17
